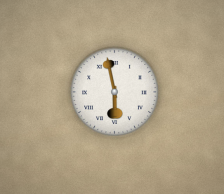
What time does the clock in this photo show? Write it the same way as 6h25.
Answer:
5h58
